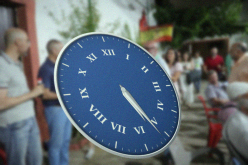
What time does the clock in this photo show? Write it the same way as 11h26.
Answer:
5h26
